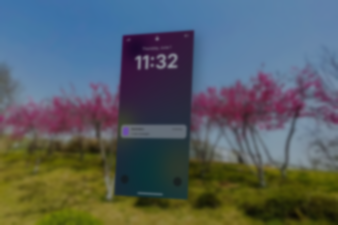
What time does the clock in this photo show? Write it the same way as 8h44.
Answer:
11h32
